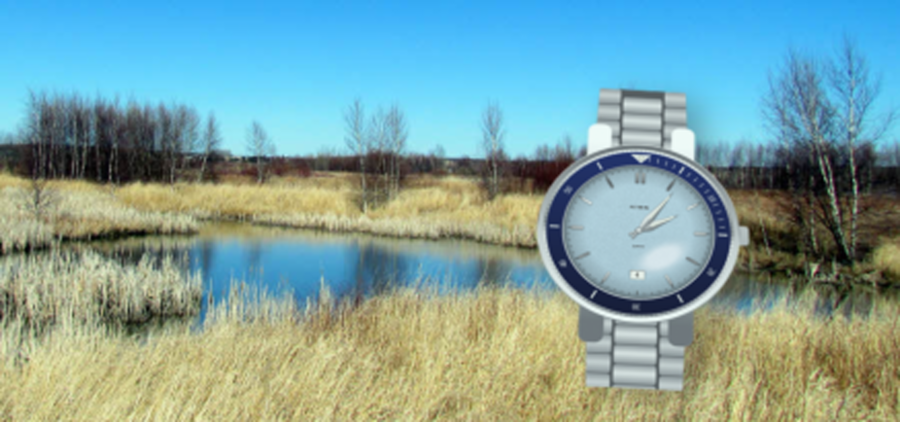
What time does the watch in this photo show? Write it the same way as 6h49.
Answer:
2h06
